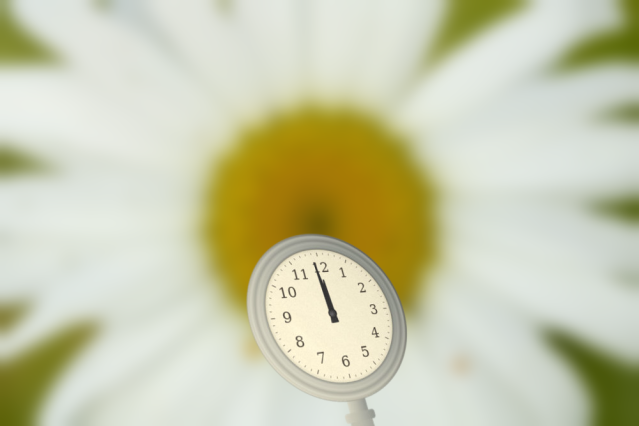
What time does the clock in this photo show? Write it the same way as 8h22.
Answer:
11h59
